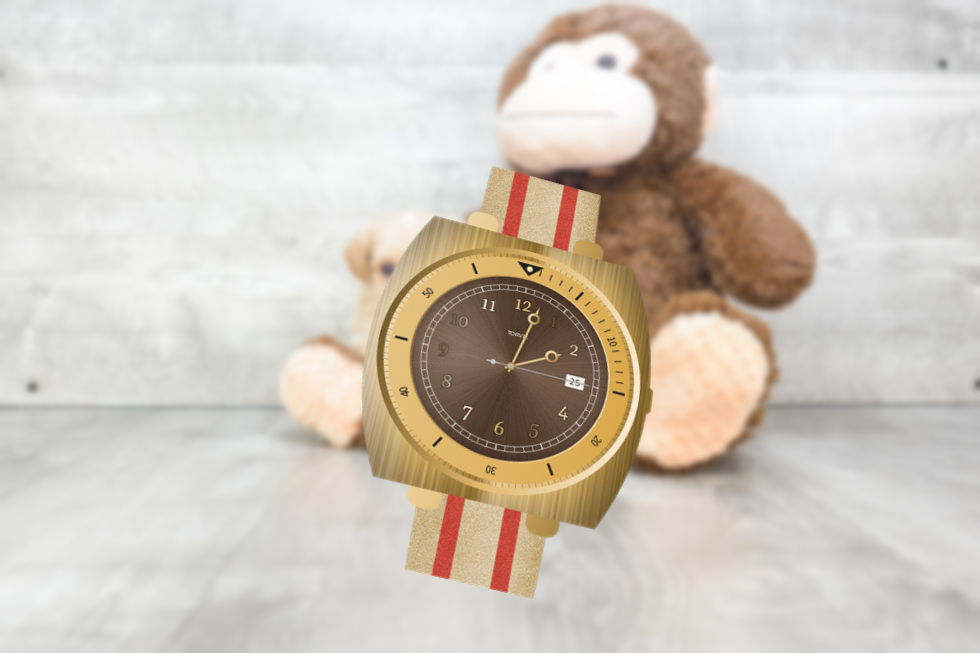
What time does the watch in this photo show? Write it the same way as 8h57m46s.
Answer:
2h02m15s
